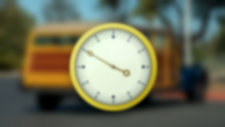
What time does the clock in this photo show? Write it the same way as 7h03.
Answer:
3h50
